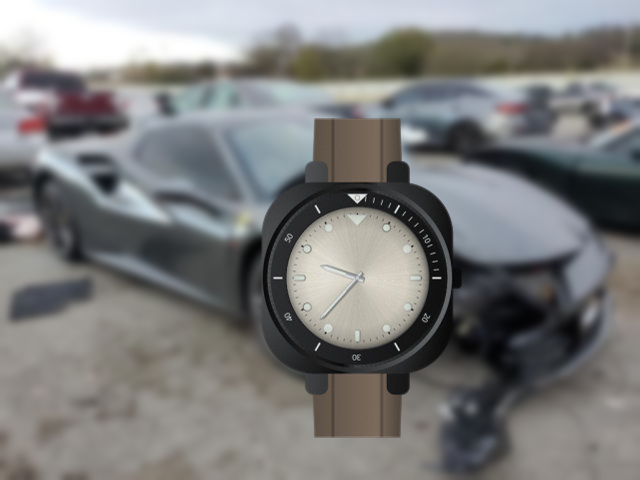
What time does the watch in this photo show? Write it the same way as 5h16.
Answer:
9h37
